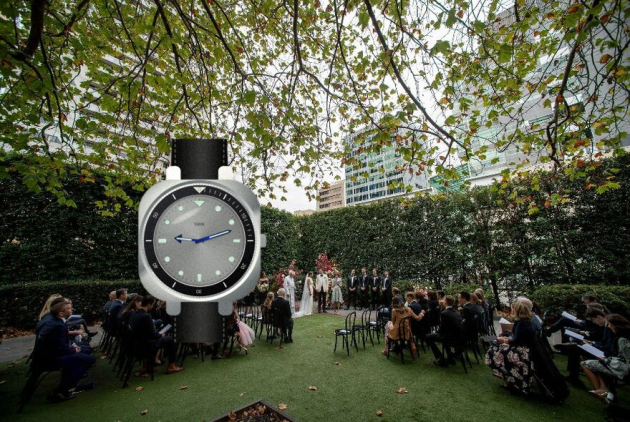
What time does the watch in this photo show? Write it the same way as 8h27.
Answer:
9h12
